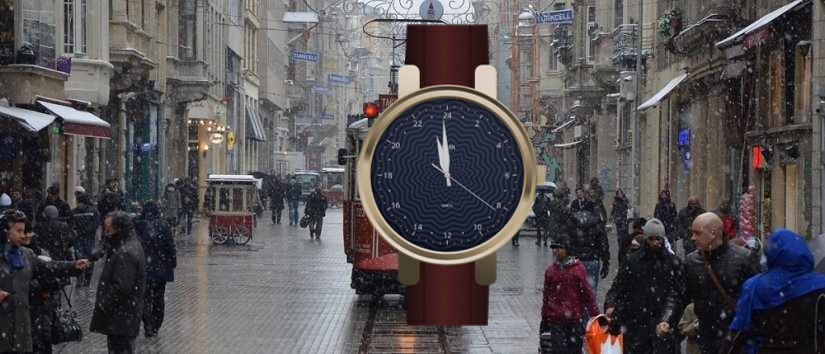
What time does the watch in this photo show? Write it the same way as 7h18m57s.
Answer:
22h59m21s
